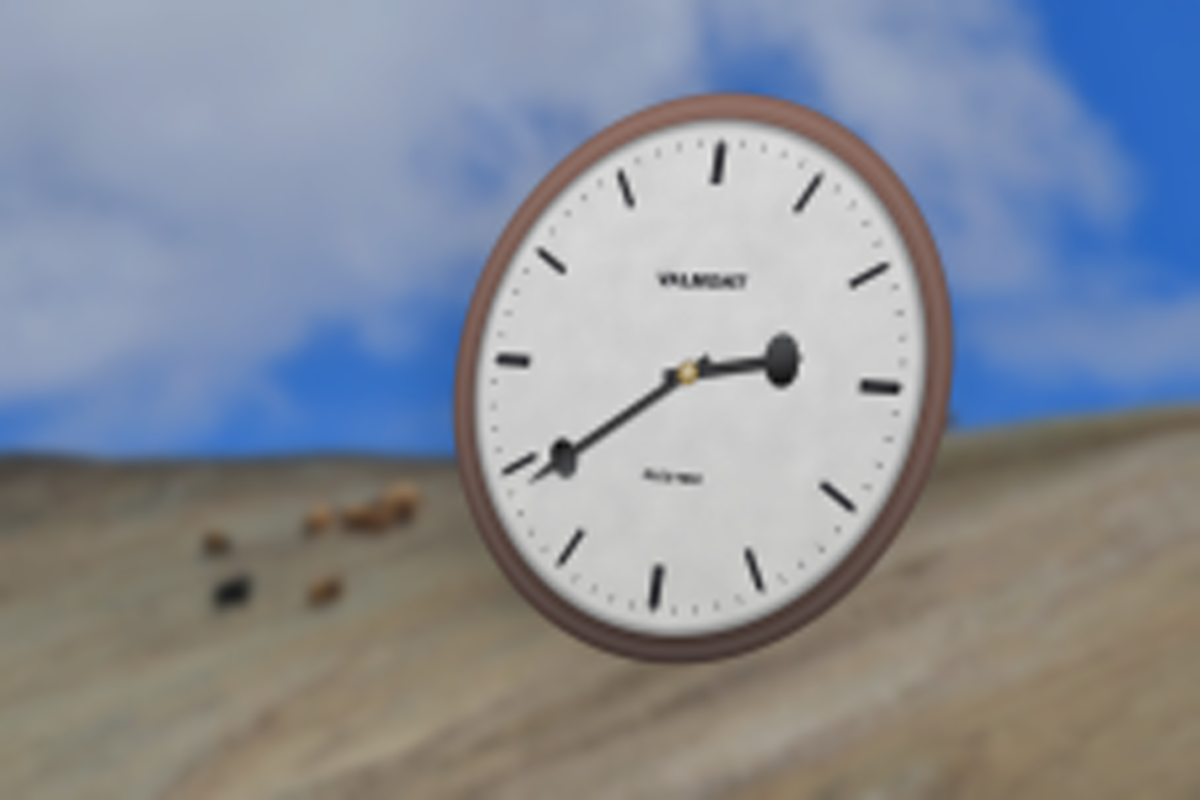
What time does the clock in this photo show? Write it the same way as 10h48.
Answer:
2h39
